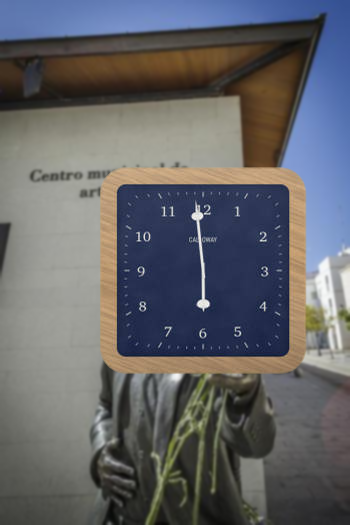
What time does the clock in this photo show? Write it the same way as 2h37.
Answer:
5h59
